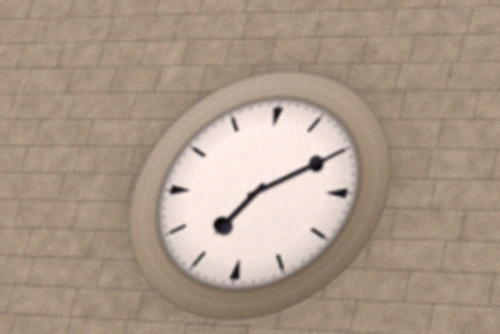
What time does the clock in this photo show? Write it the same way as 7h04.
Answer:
7h10
